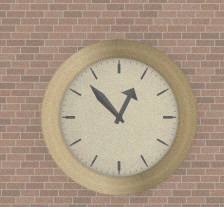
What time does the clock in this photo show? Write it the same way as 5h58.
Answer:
12h53
